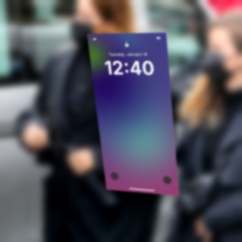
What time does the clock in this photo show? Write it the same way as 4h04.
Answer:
12h40
